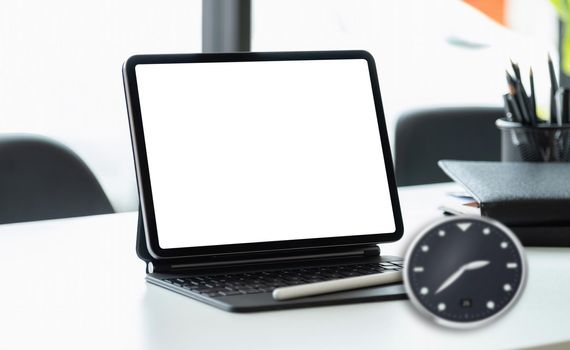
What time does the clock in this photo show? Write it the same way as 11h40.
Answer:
2h38
